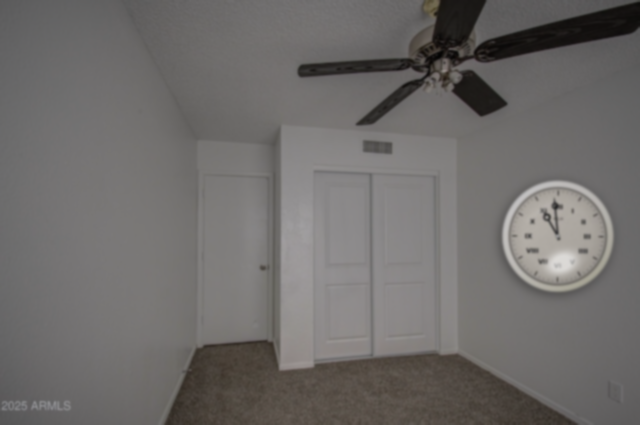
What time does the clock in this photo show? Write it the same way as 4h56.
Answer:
10h59
